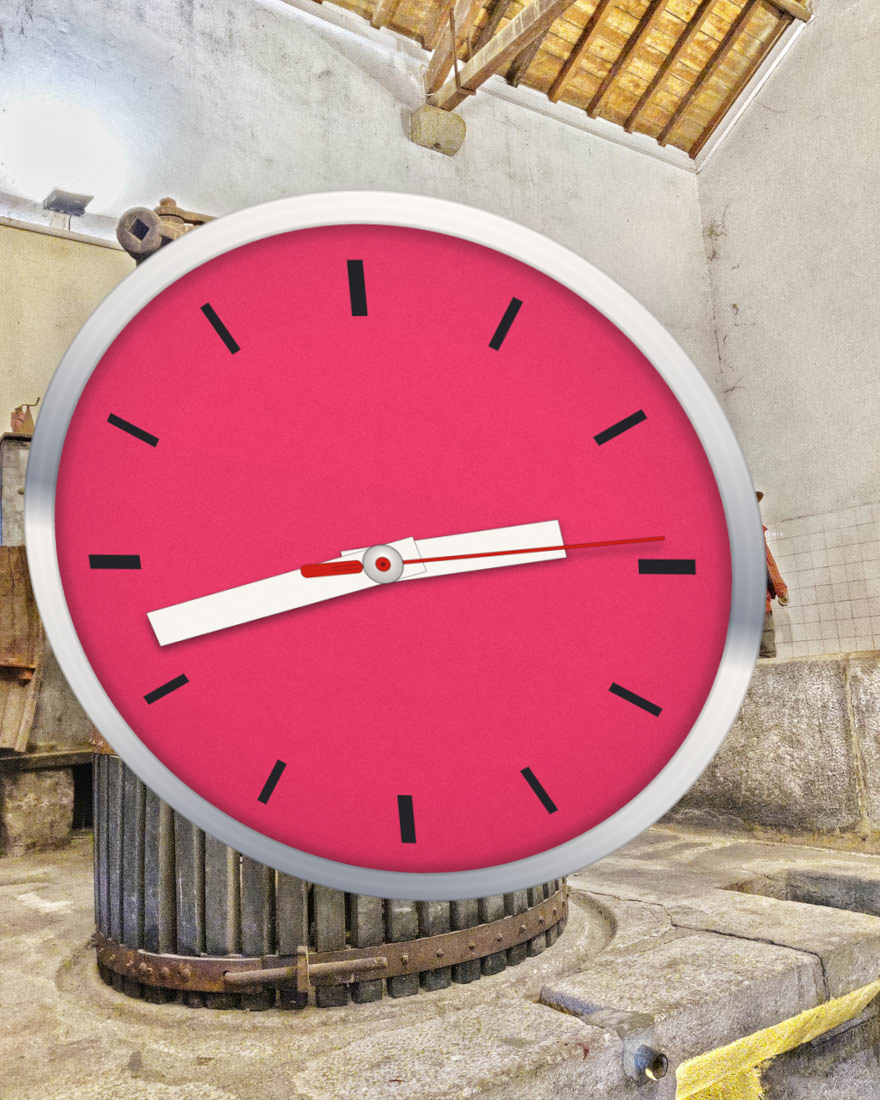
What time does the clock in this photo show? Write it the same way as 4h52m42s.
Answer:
2h42m14s
